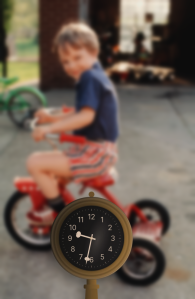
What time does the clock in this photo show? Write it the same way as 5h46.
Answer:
9h32
